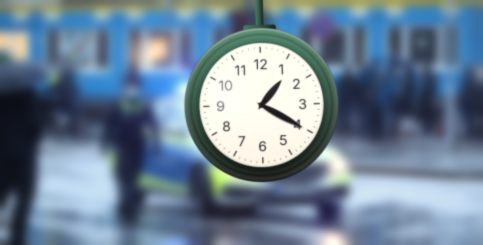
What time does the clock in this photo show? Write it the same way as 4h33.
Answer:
1h20
